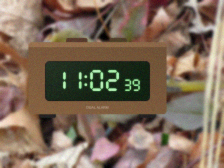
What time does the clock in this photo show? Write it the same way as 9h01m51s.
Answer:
11h02m39s
